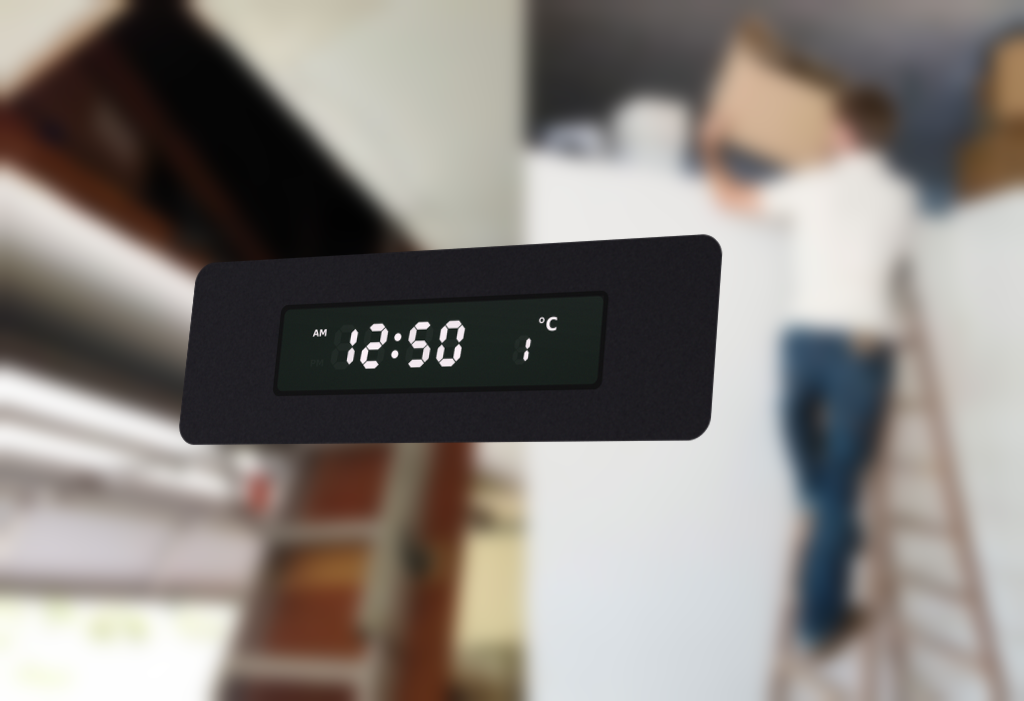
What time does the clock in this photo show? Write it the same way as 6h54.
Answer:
12h50
